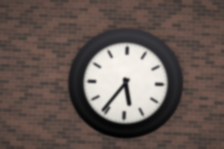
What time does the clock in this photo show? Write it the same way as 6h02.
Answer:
5h36
